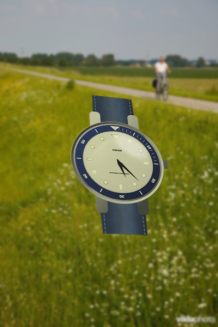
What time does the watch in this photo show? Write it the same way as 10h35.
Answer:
5h23
